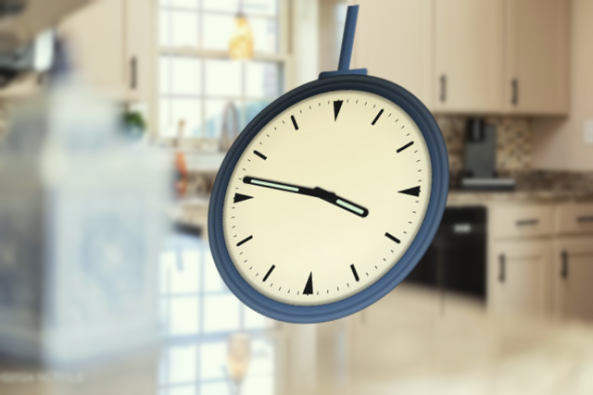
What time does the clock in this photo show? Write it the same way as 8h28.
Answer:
3h47
